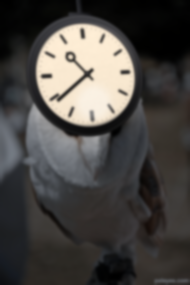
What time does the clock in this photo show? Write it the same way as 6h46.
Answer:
10h39
